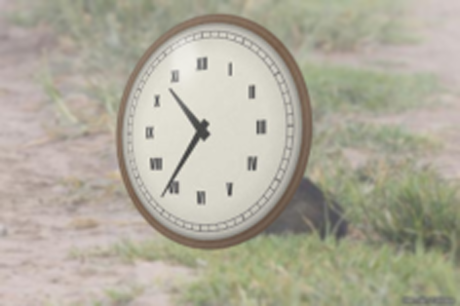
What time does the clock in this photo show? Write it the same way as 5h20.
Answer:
10h36
